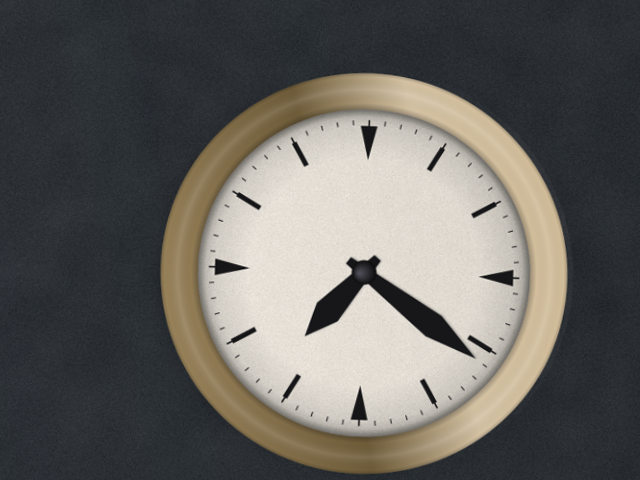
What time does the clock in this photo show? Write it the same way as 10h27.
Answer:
7h21
